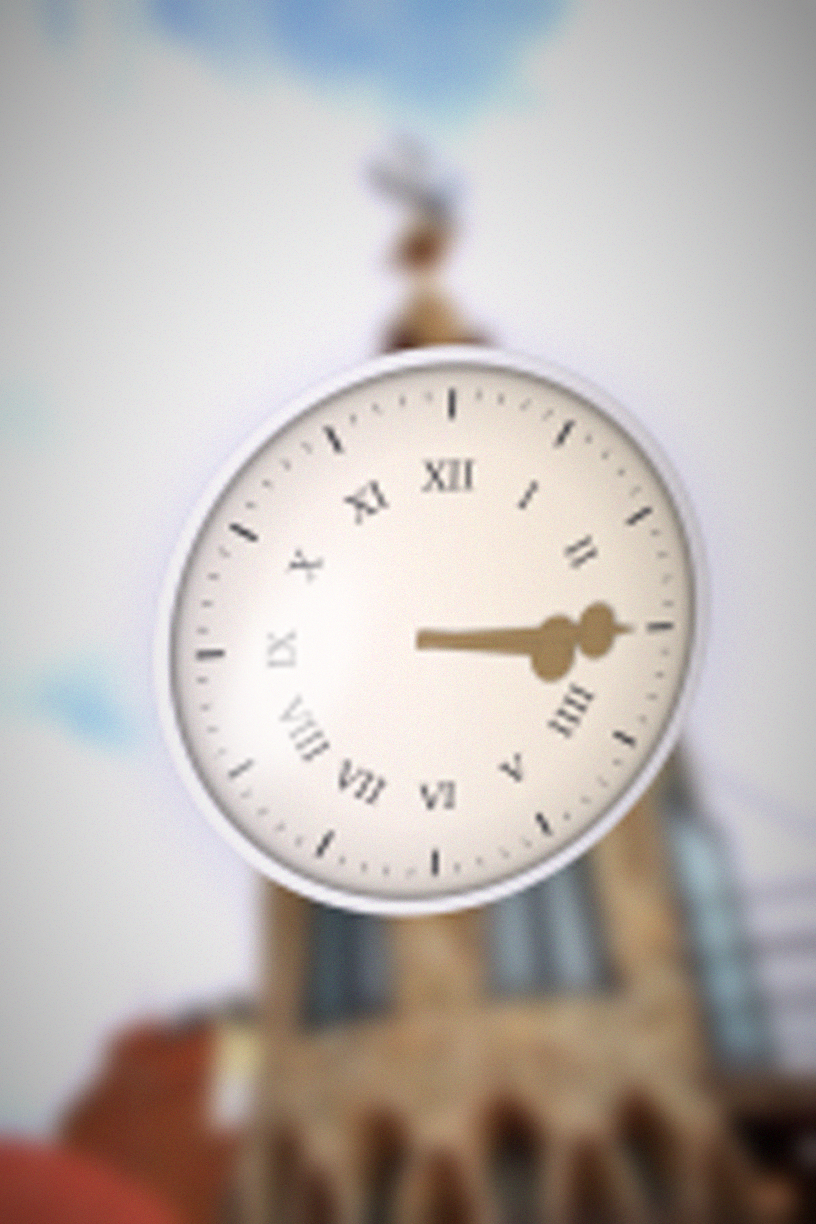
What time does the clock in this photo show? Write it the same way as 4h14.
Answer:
3h15
